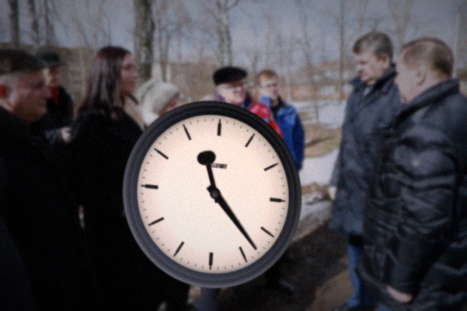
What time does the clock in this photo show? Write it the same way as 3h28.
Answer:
11h23
